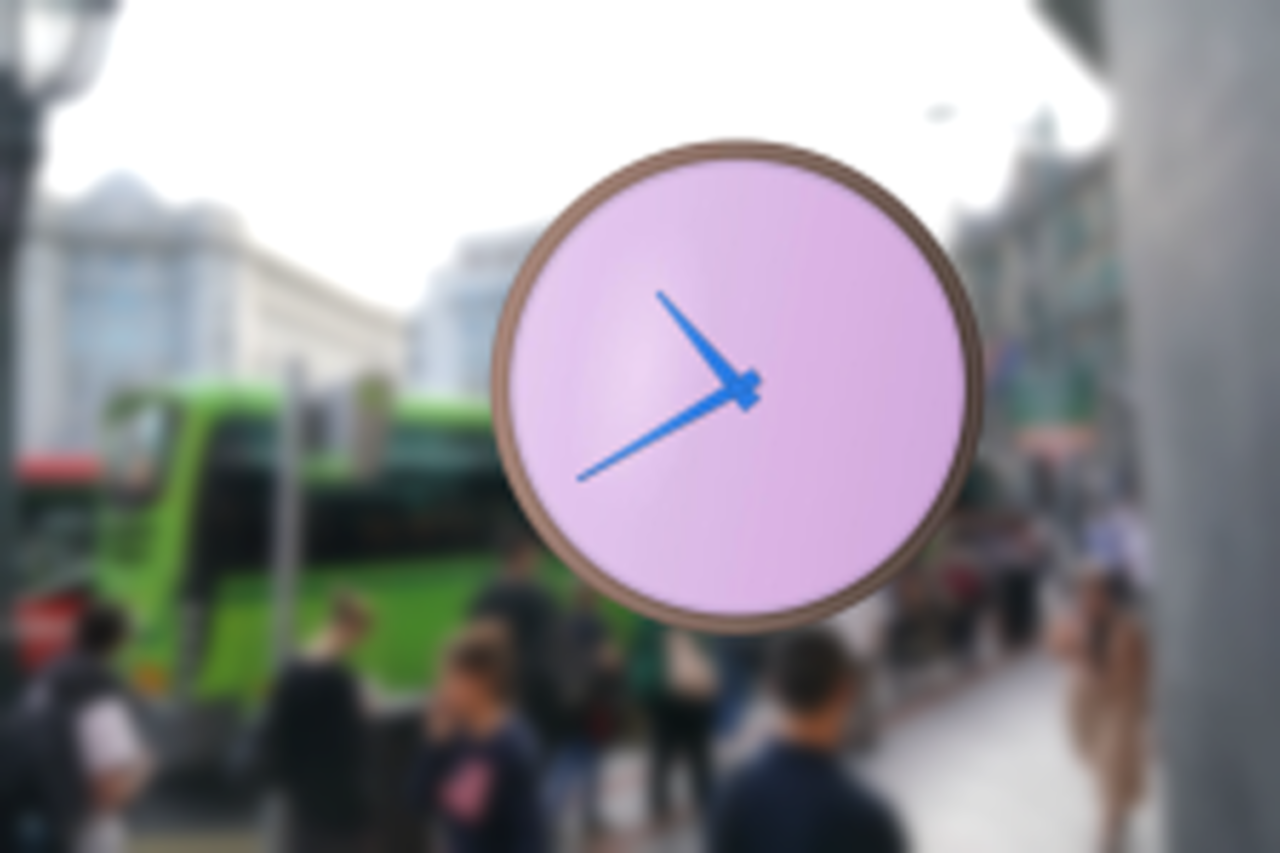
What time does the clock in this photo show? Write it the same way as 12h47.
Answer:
10h40
